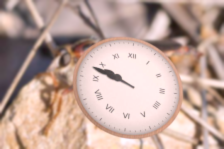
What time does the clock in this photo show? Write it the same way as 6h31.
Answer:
9h48
